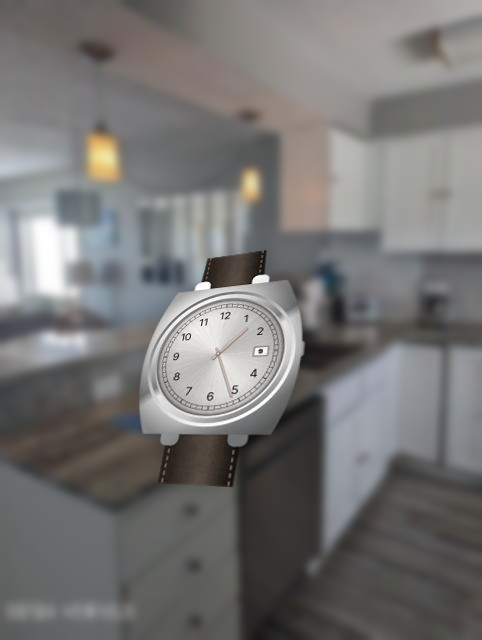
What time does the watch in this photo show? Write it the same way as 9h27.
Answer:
1h26
